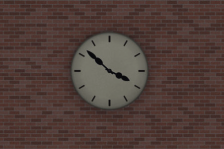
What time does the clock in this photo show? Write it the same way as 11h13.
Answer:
3h52
